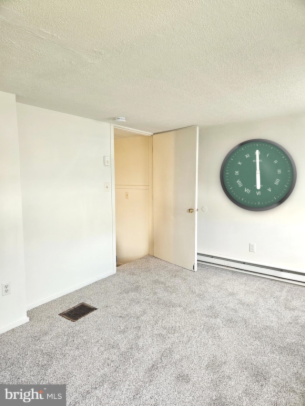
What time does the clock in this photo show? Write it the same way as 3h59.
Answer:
6h00
